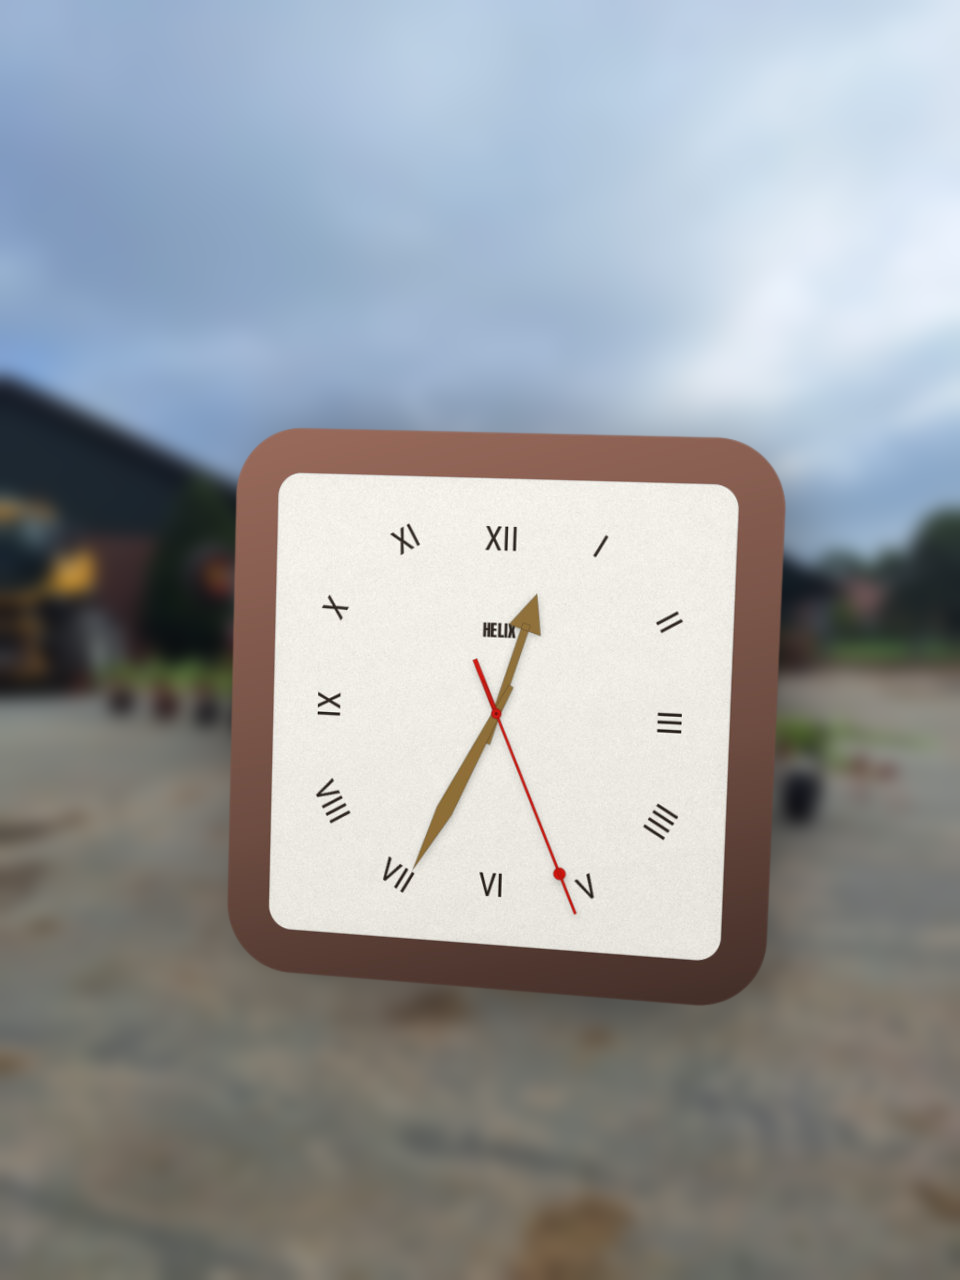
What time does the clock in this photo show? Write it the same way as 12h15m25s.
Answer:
12h34m26s
